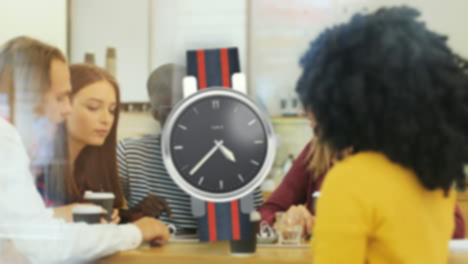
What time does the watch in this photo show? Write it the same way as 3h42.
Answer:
4h38
